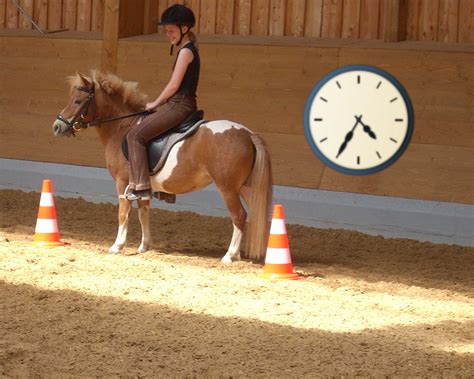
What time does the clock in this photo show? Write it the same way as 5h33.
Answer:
4h35
